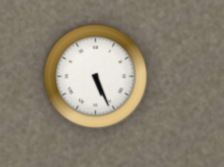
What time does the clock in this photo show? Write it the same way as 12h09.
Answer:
5h26
